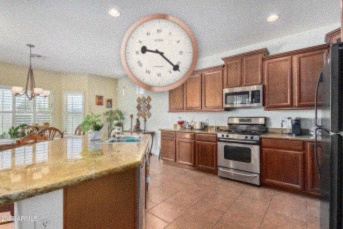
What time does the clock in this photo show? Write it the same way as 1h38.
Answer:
9h22
